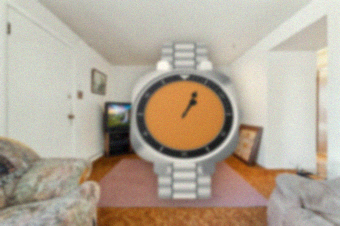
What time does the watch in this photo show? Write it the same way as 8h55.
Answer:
1h04
